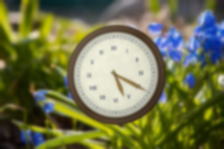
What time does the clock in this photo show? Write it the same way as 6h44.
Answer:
5h20
